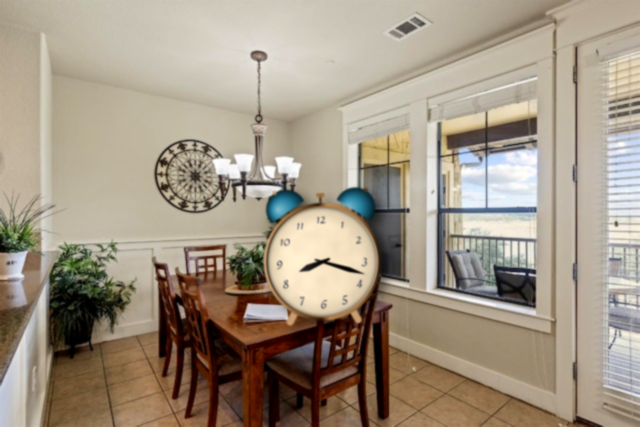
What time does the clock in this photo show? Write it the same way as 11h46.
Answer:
8h18
